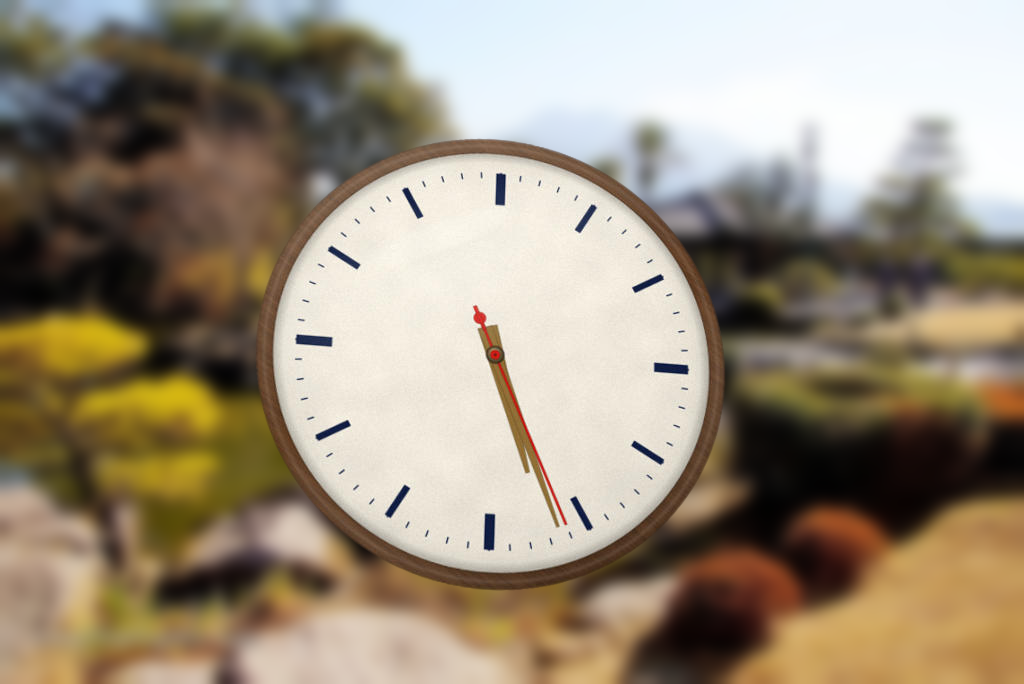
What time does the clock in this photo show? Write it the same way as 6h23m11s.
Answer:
5h26m26s
